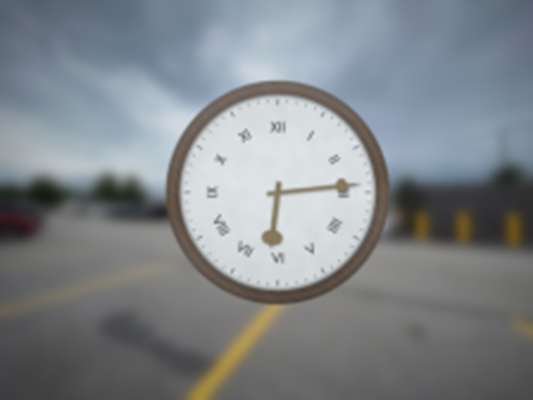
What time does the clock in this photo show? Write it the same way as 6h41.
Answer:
6h14
